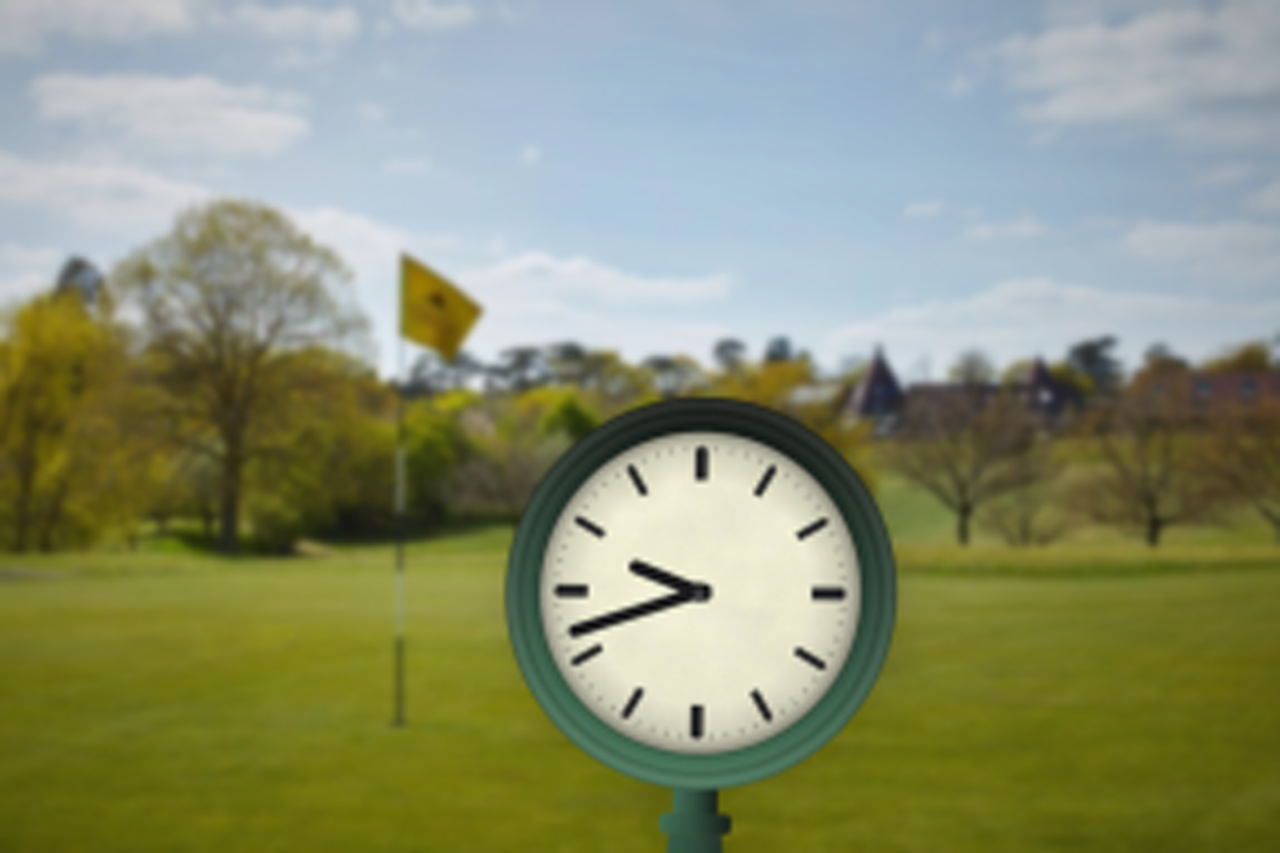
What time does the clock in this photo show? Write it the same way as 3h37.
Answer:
9h42
